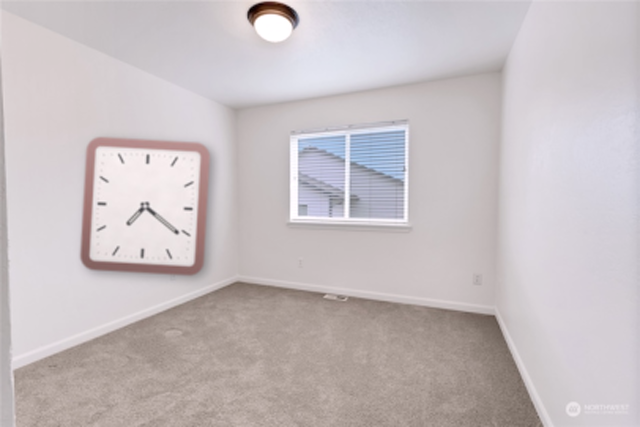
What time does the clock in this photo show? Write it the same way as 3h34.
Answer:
7h21
